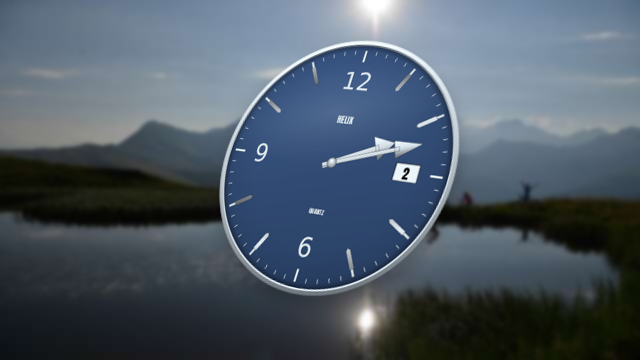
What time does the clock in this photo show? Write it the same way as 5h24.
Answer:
2h12
